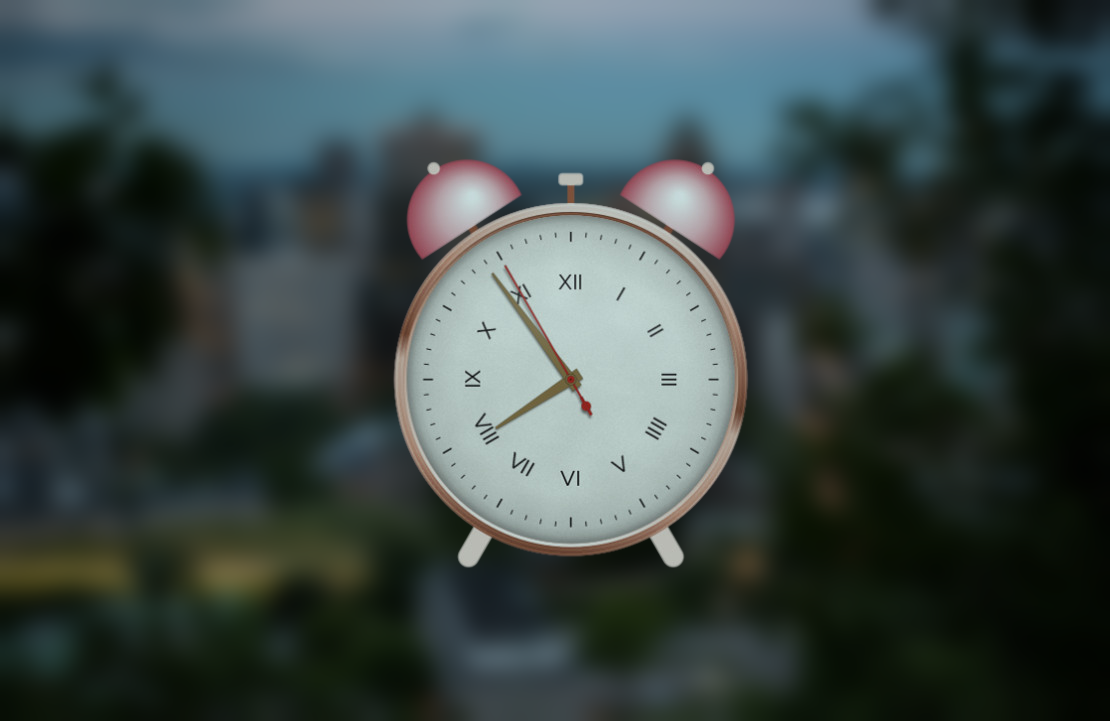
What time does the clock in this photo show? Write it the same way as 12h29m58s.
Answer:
7h53m55s
